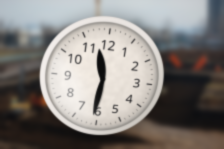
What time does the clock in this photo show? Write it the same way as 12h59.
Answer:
11h31
